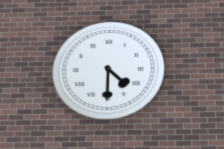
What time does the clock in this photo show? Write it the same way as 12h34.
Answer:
4h30
